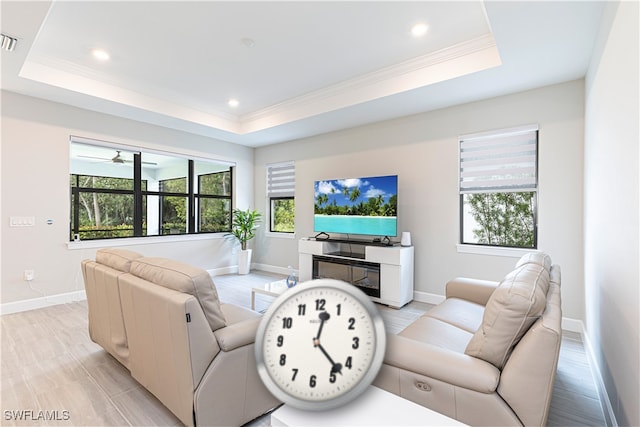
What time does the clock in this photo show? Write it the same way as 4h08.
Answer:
12h23
